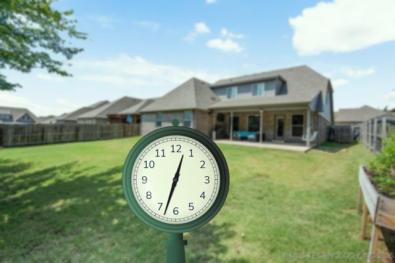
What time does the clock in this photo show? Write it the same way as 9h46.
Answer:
12h33
